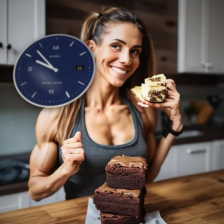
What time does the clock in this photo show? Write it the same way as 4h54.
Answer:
9h53
